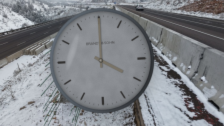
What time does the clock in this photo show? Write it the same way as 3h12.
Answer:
4h00
